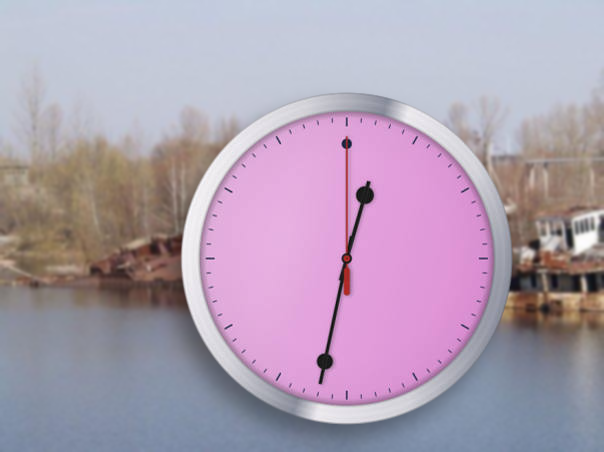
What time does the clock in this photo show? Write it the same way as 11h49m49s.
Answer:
12h32m00s
